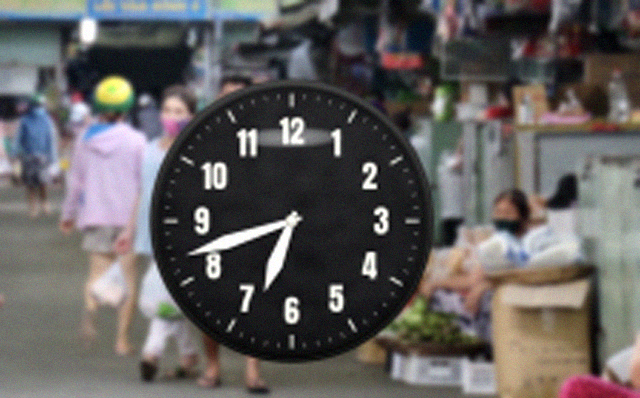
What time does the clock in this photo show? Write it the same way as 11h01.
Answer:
6h42
